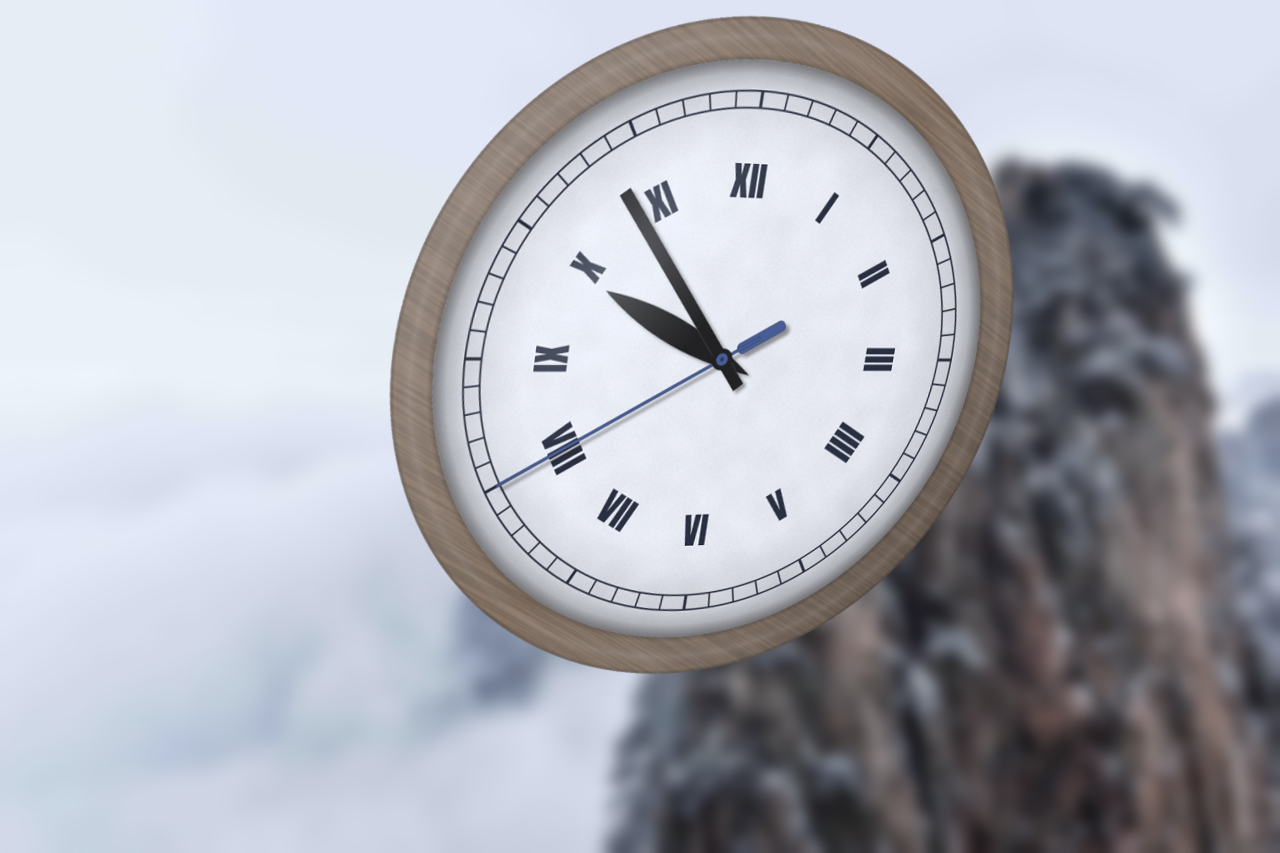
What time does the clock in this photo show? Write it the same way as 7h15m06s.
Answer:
9h53m40s
